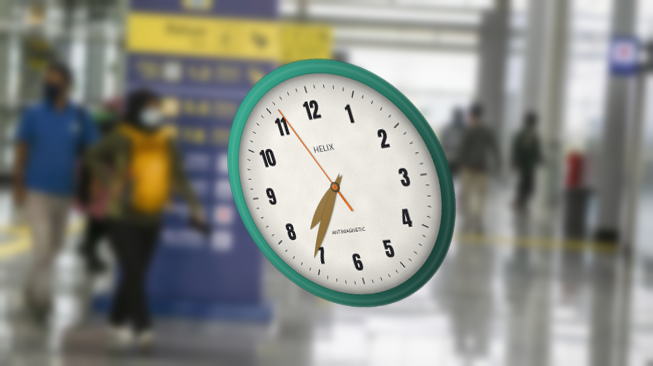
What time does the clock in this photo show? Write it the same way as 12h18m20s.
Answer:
7h35m56s
